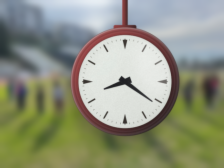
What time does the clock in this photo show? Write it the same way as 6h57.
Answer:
8h21
